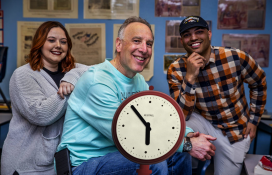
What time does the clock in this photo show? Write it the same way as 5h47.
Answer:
5h53
